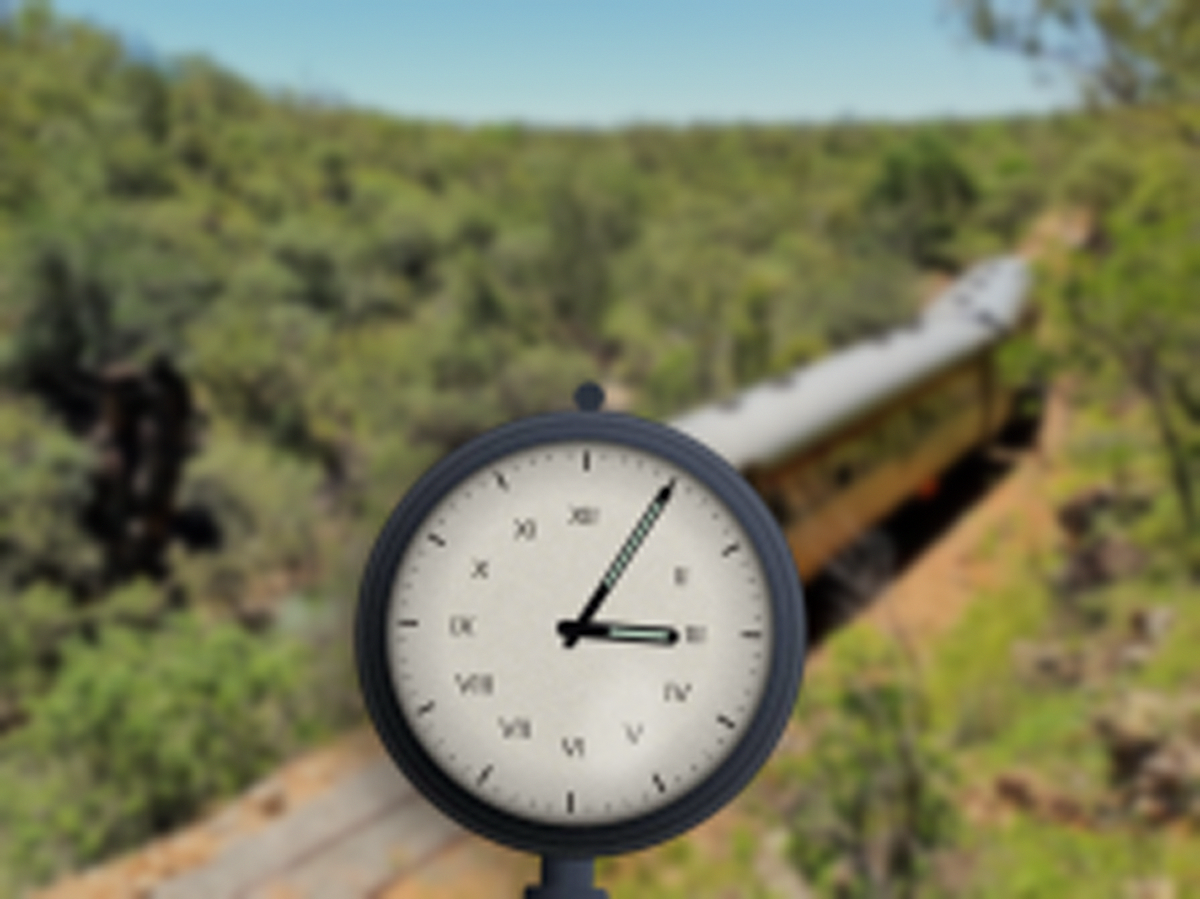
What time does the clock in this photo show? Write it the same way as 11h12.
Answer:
3h05
